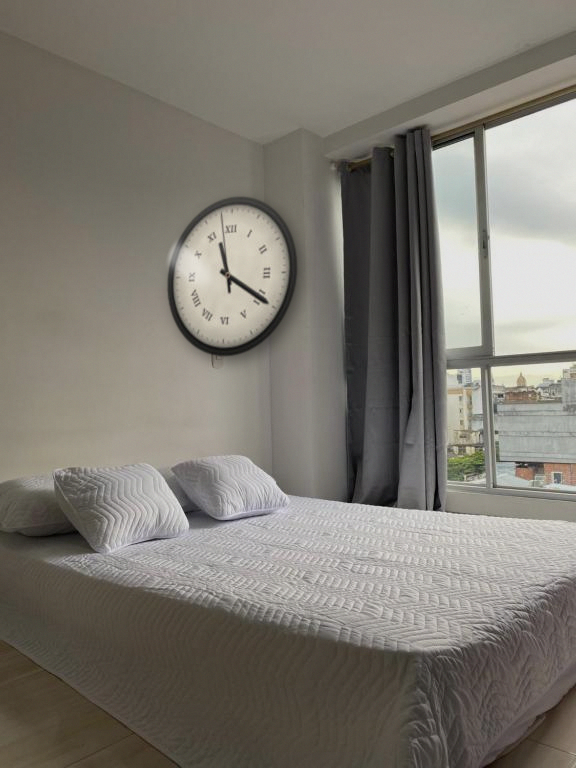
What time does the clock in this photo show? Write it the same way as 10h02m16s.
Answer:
11h19m58s
